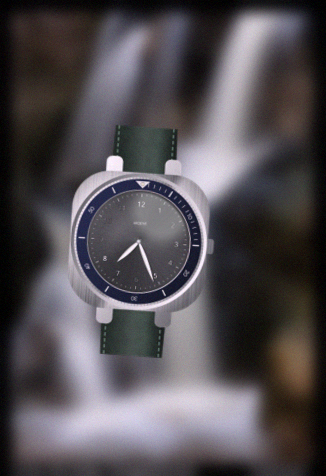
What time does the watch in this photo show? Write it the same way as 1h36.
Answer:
7h26
